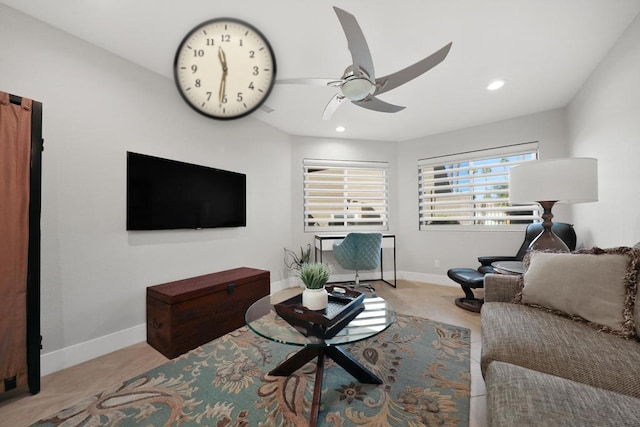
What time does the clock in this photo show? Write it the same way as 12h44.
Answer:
11h31
